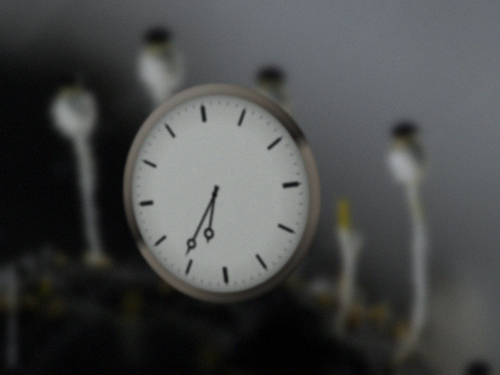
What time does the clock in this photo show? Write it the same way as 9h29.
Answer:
6h36
